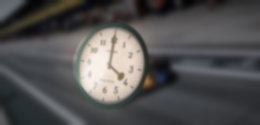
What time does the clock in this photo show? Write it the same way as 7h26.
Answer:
4h00
